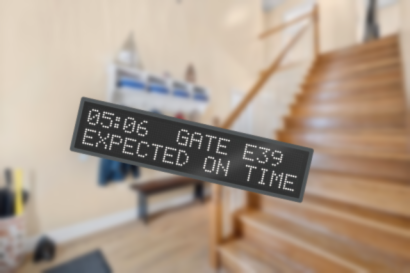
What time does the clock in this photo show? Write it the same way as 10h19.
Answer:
5h06
